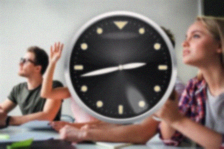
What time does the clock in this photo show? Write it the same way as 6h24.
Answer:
2h43
